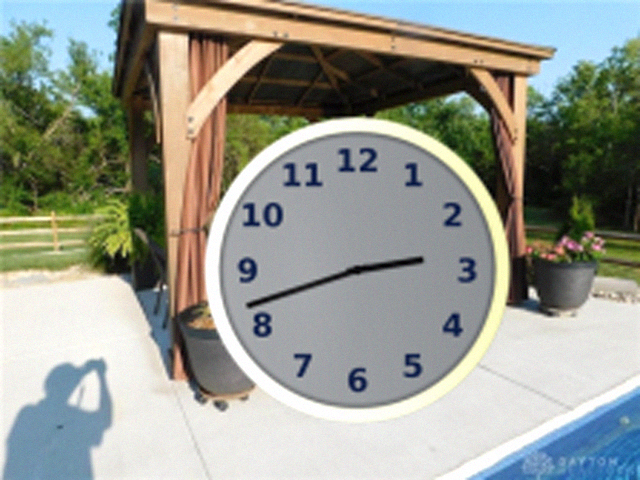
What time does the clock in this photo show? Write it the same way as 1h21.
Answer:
2h42
